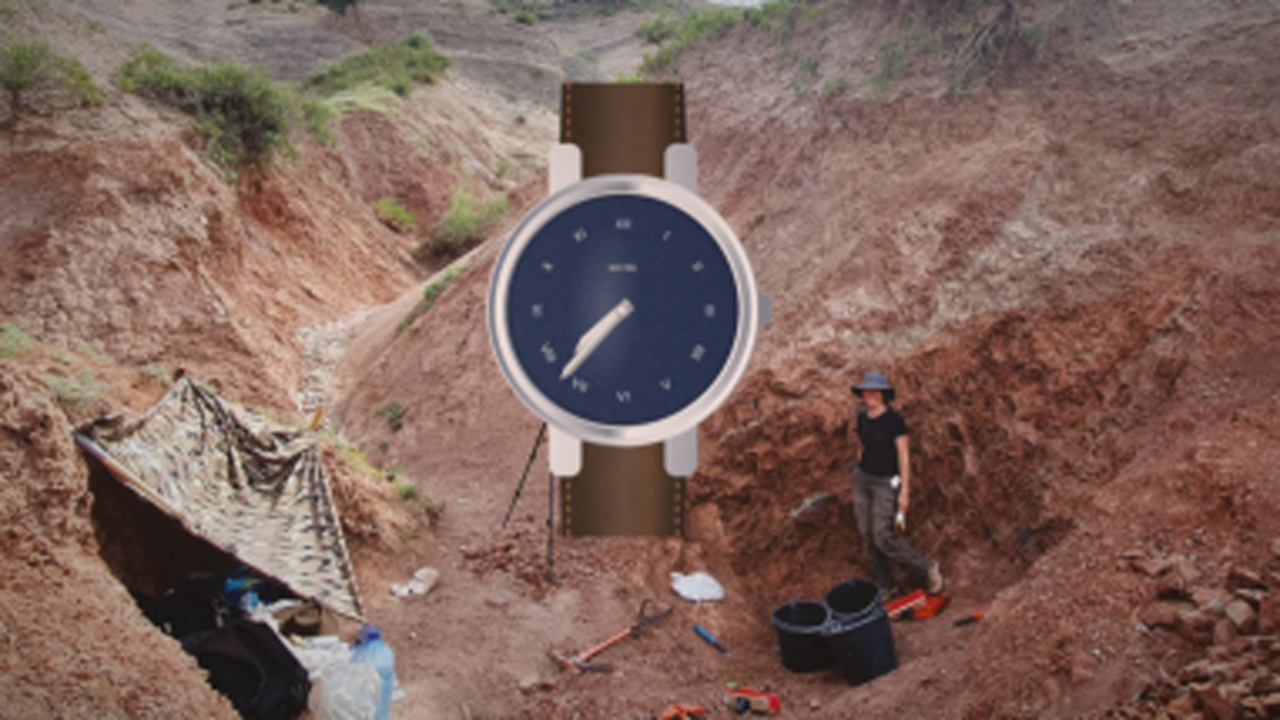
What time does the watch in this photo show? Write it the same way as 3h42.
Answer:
7h37
